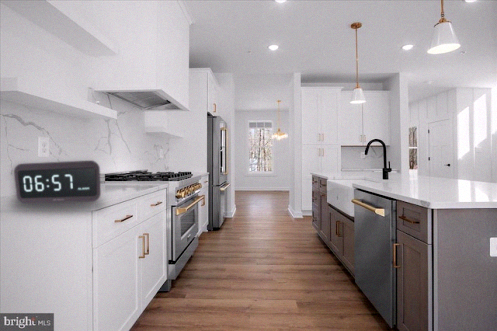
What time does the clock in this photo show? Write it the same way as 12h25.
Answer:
6h57
